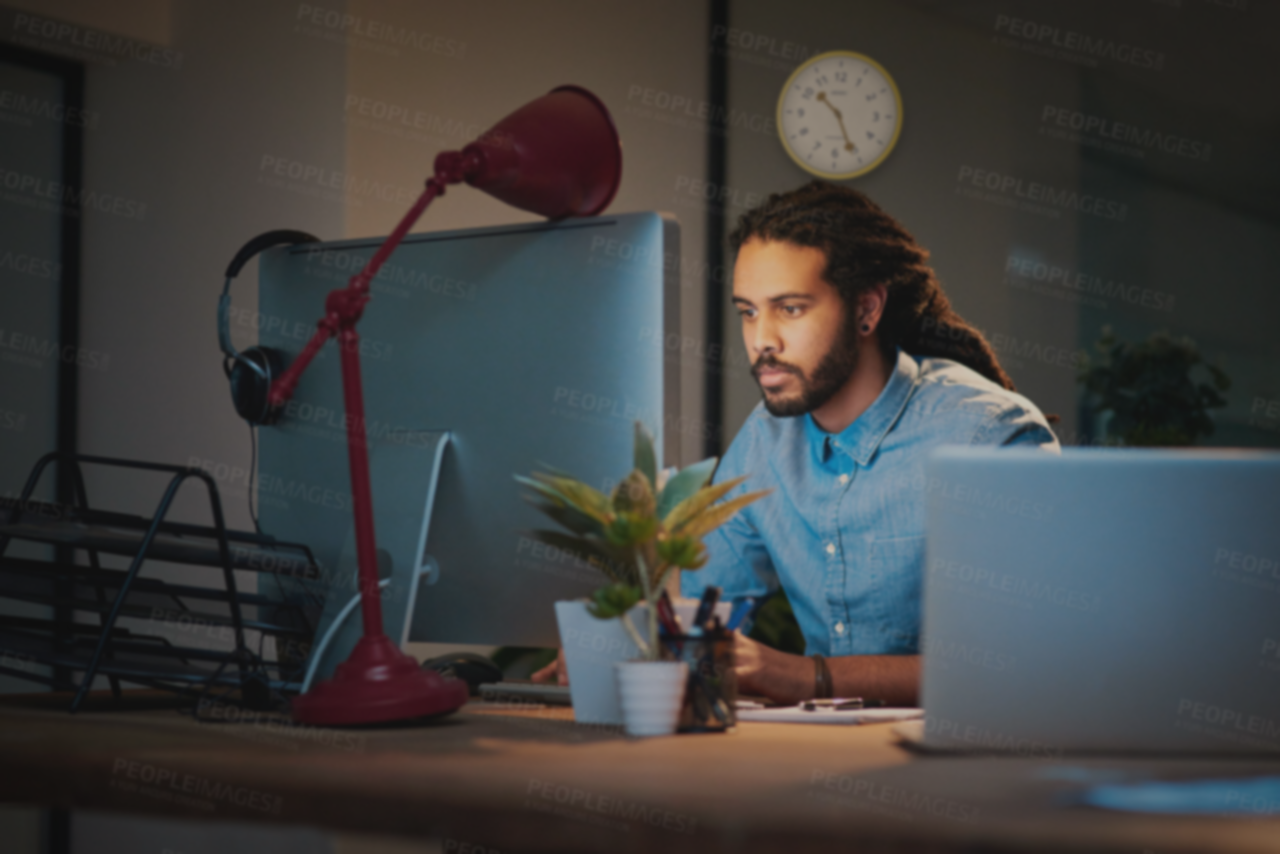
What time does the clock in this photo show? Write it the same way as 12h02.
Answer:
10h26
